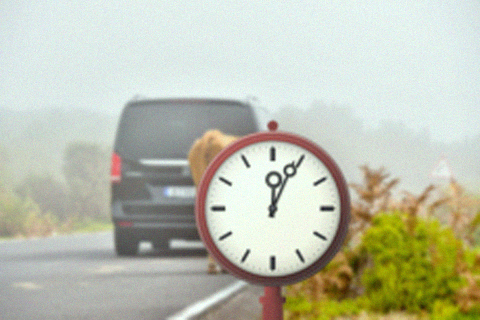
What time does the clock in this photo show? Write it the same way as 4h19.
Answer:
12h04
